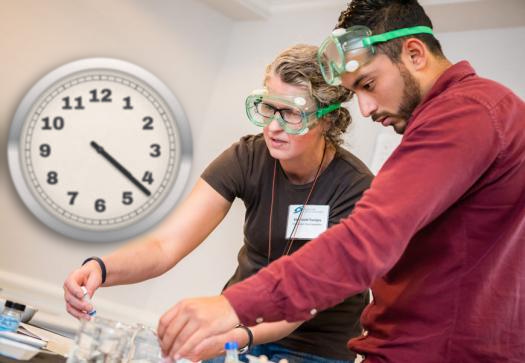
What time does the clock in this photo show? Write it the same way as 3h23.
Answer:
4h22
